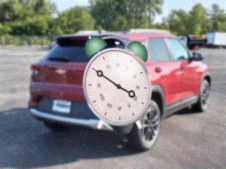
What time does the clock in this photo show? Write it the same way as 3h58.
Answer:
3h50
